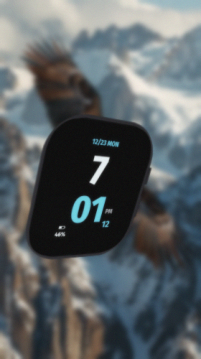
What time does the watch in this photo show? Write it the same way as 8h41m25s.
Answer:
7h01m12s
